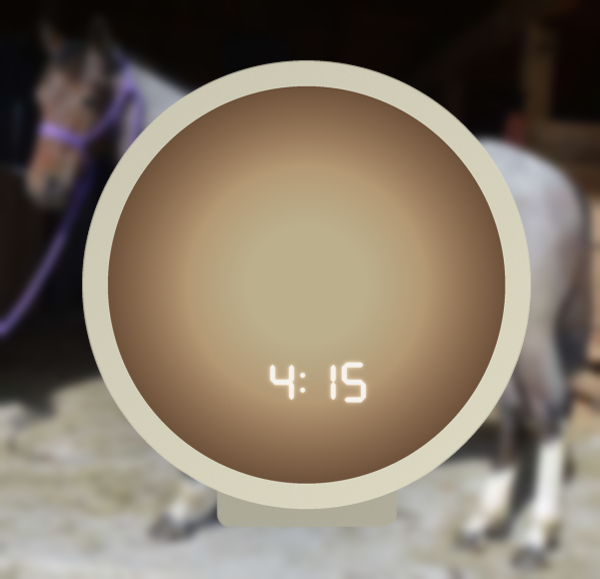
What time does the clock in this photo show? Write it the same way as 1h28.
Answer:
4h15
